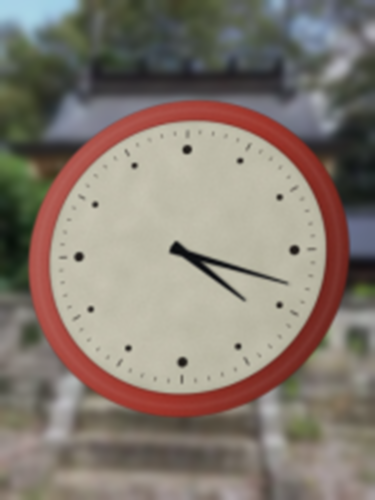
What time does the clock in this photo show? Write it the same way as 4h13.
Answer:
4h18
